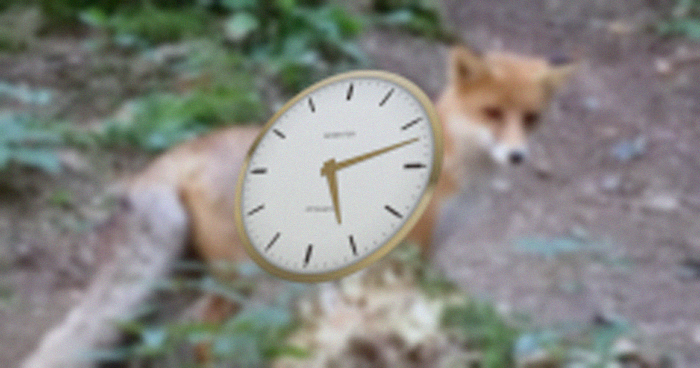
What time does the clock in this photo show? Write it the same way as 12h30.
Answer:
5h12
